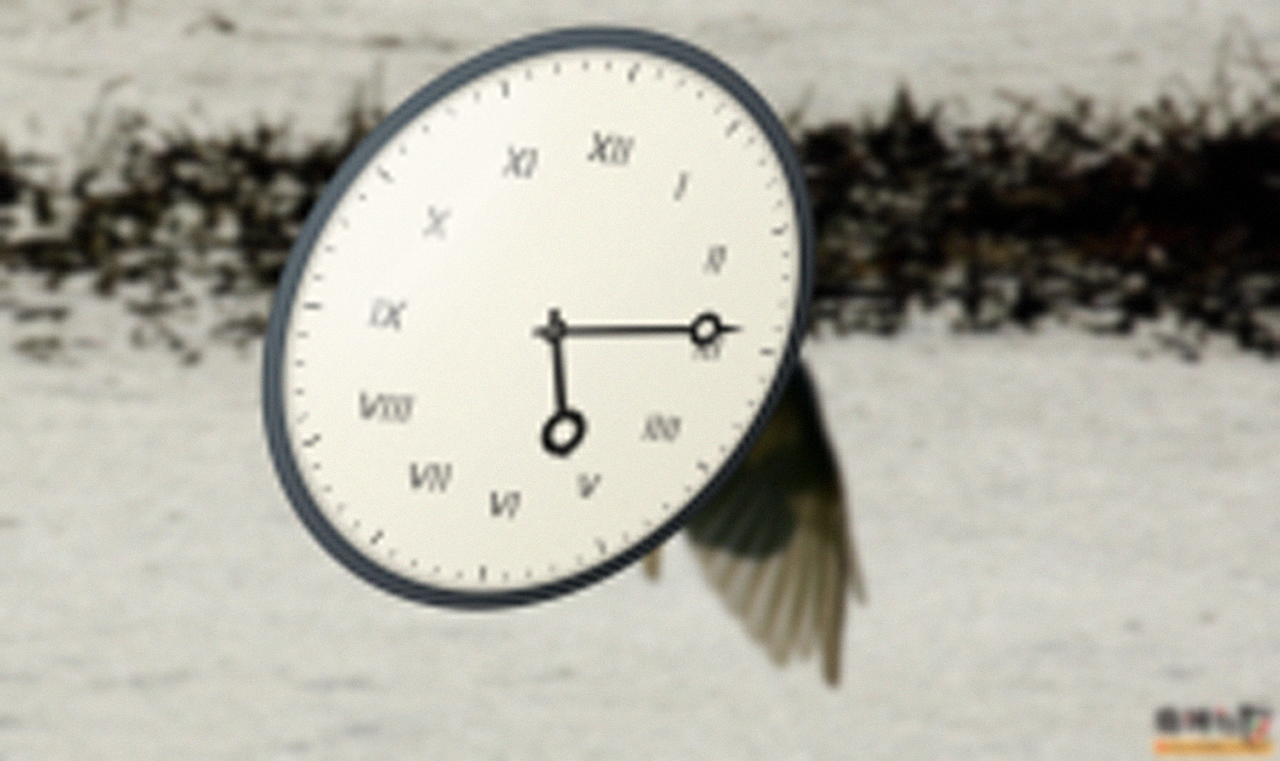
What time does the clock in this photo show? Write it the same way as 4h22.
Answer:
5h14
